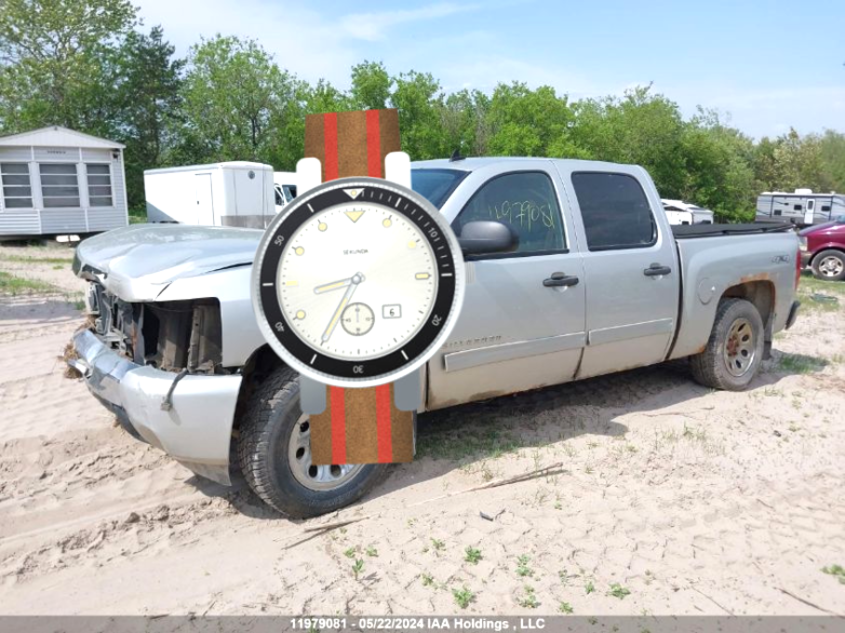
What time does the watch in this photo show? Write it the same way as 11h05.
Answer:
8h35
